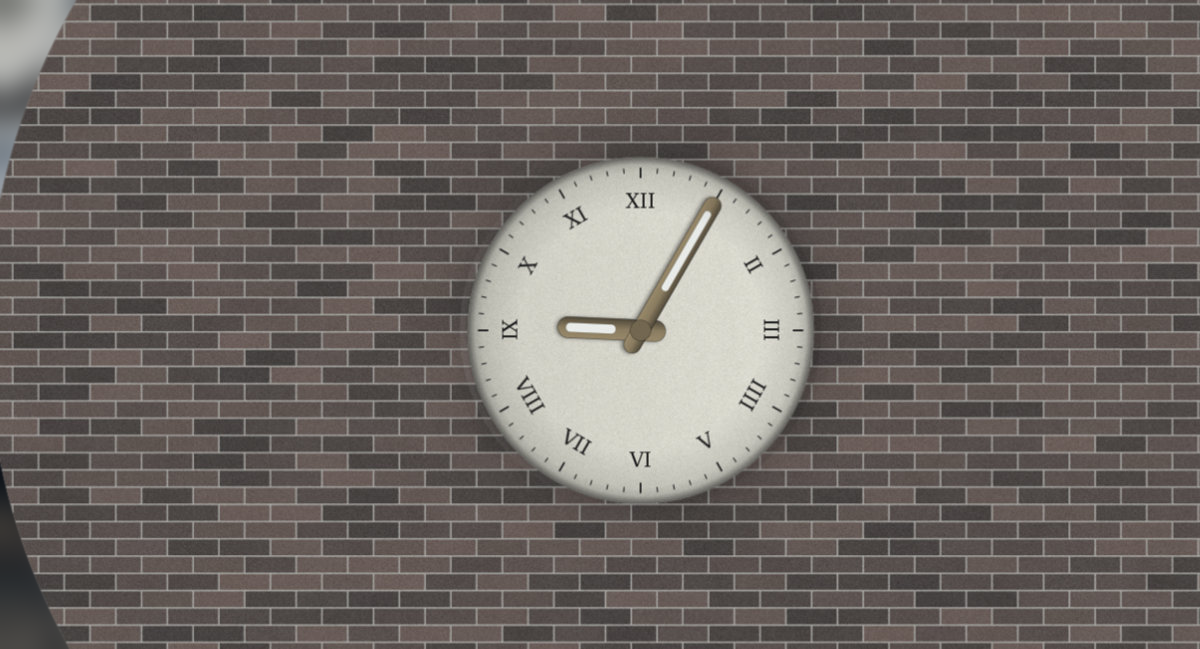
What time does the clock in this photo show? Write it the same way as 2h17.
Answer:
9h05
